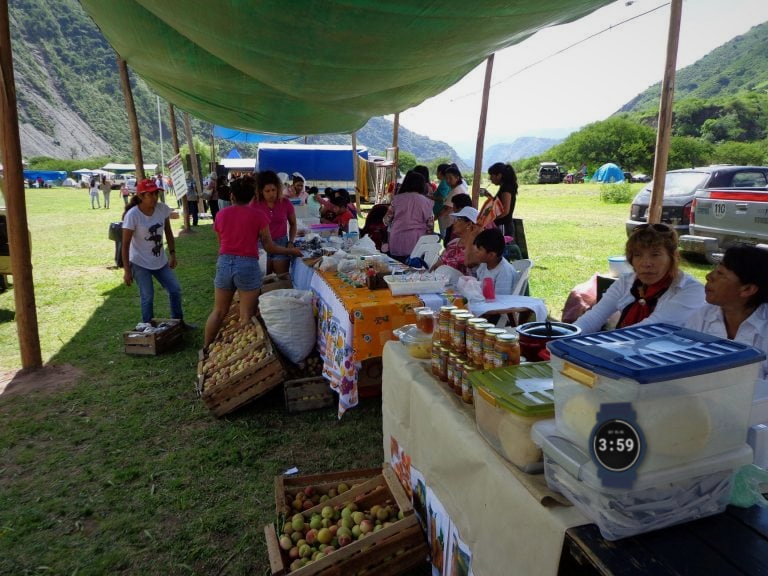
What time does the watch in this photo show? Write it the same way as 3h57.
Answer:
3h59
